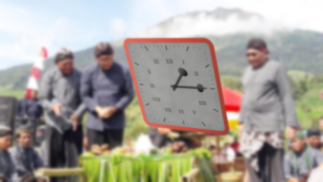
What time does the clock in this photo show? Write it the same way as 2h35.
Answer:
1h15
